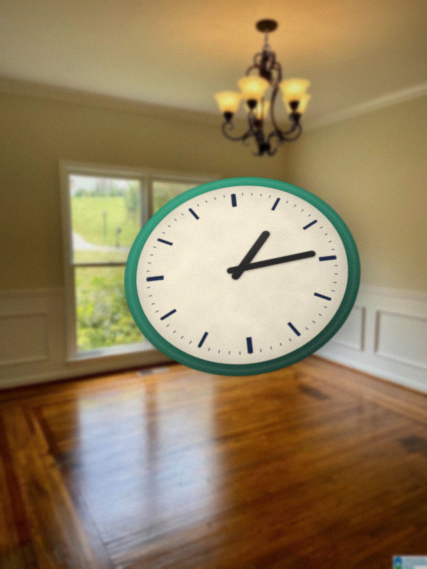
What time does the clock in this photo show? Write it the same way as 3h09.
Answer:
1h14
